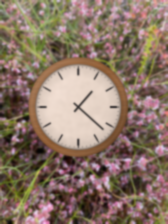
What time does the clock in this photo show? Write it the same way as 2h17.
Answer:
1h22
